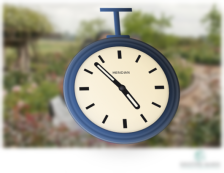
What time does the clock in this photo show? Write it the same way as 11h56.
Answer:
4h53
